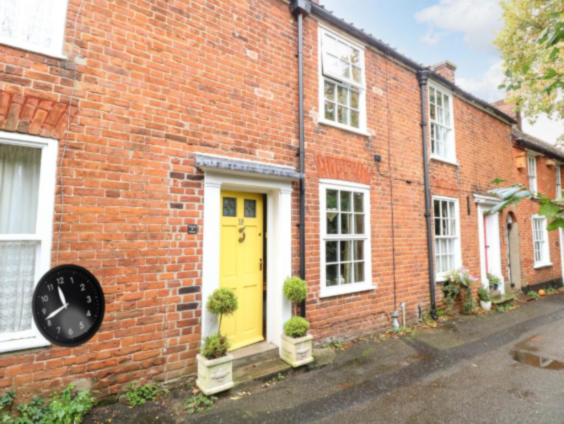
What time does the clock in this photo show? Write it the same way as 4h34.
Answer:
11h42
